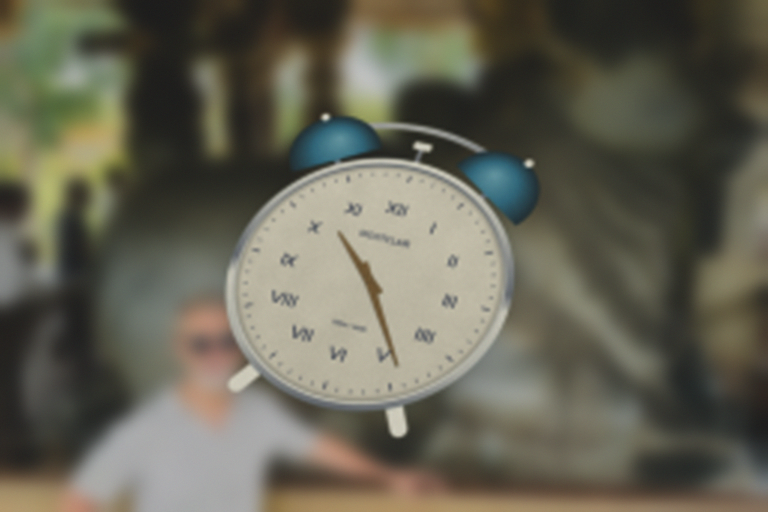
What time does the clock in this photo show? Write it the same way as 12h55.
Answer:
10h24
